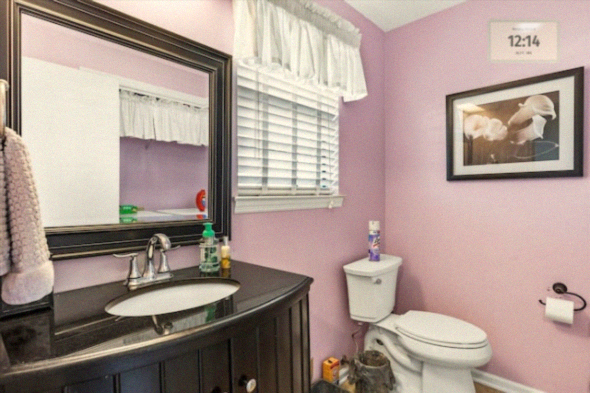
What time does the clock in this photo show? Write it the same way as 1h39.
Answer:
12h14
